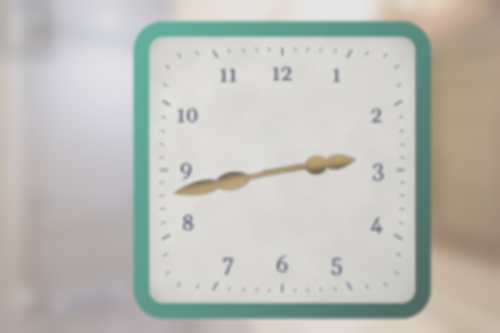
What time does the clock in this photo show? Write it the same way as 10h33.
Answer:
2h43
